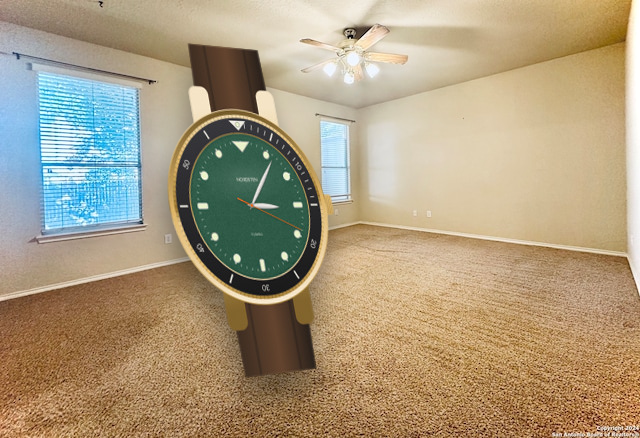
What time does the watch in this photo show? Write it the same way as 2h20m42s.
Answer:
3h06m19s
